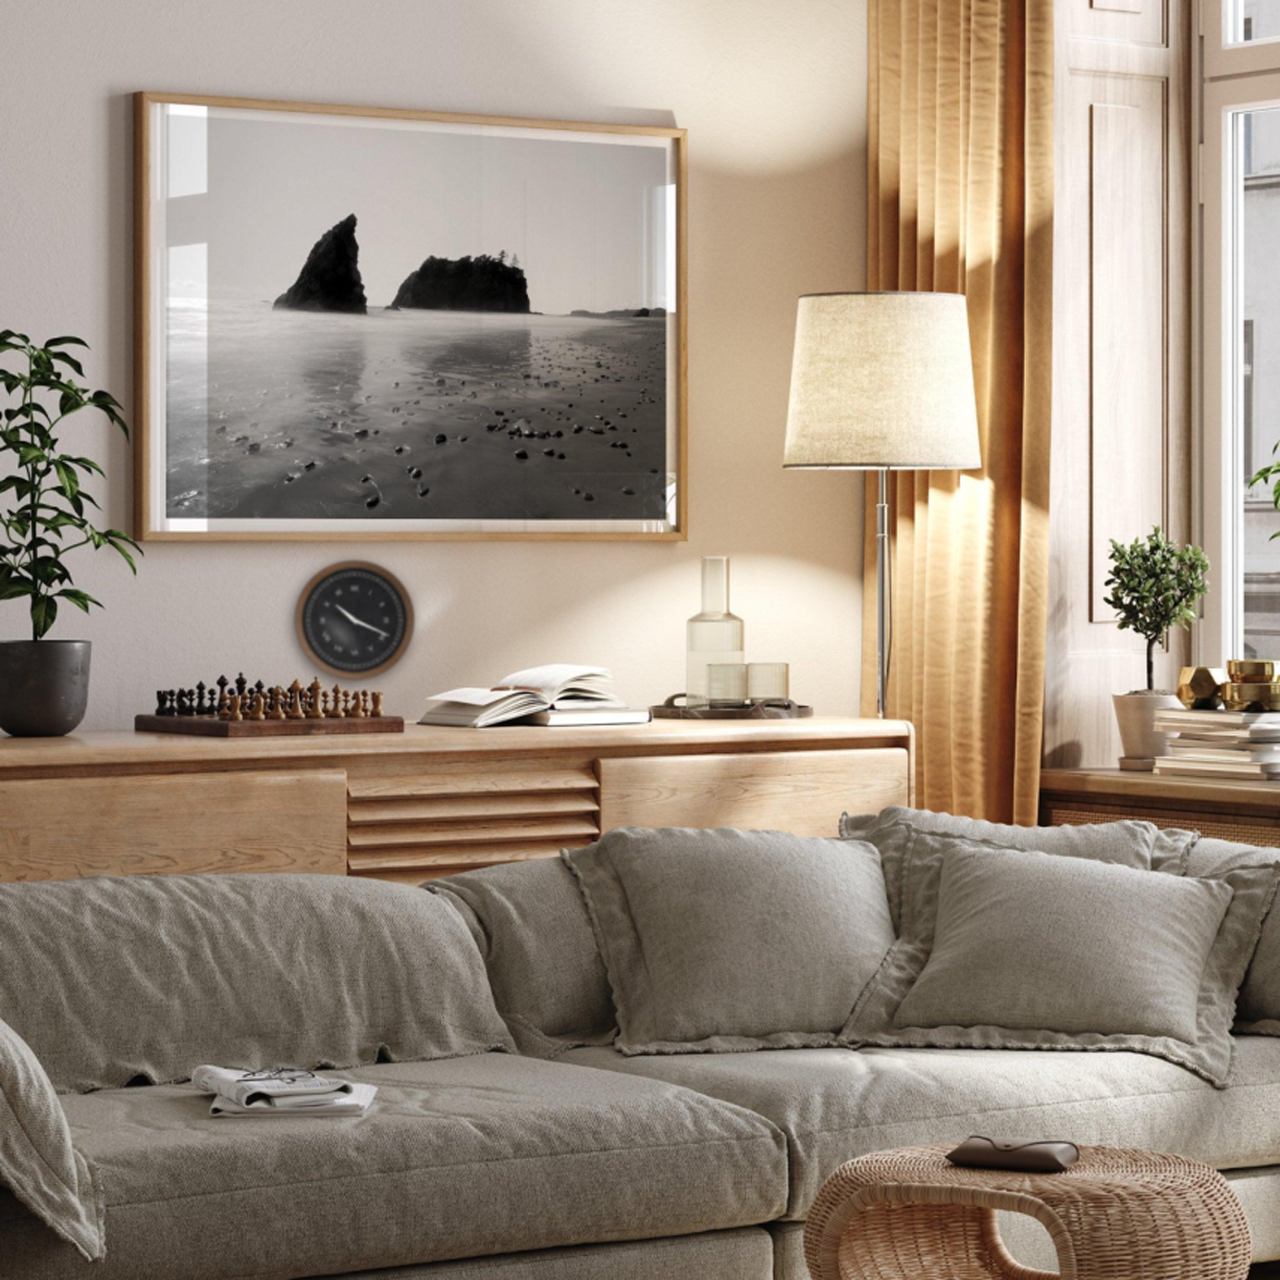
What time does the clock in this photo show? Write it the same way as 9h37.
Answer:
10h19
